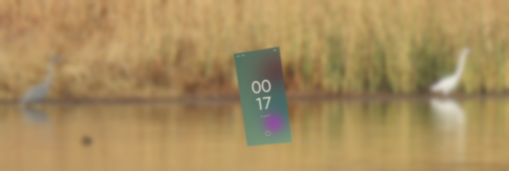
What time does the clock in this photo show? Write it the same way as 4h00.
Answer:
0h17
